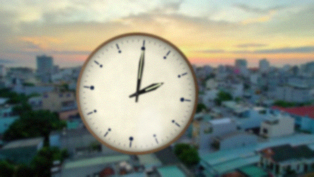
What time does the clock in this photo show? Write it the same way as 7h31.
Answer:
2h00
